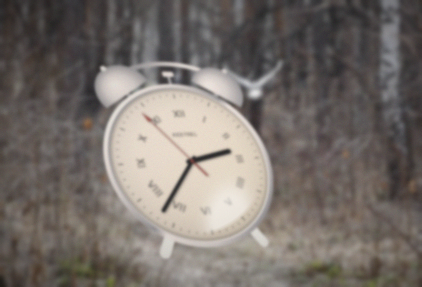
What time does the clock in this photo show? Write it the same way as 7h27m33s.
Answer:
2h36m54s
